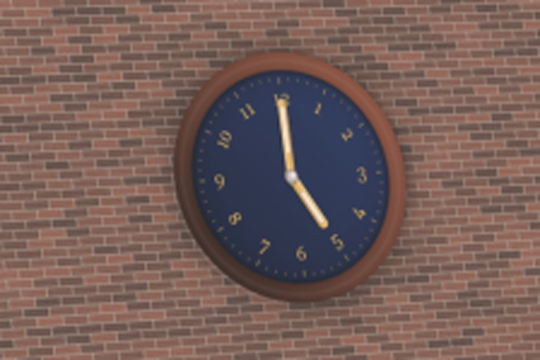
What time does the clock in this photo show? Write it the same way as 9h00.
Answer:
5h00
